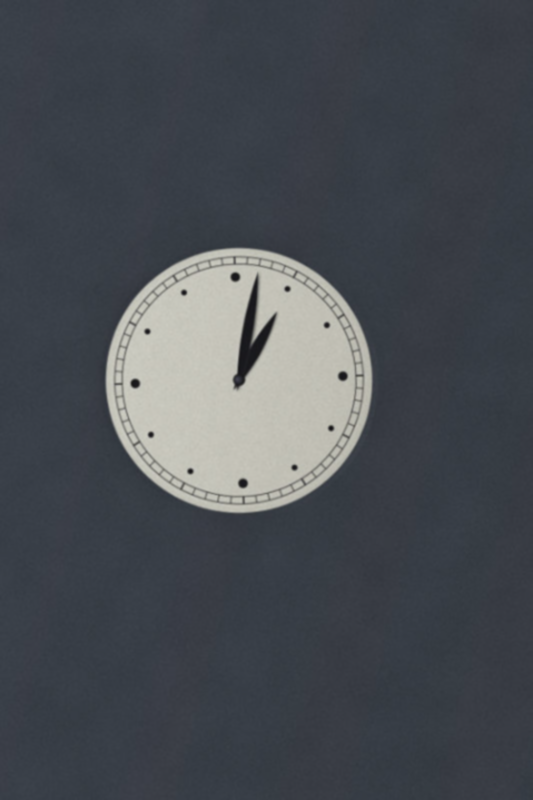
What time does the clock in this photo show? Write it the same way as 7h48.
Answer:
1h02
